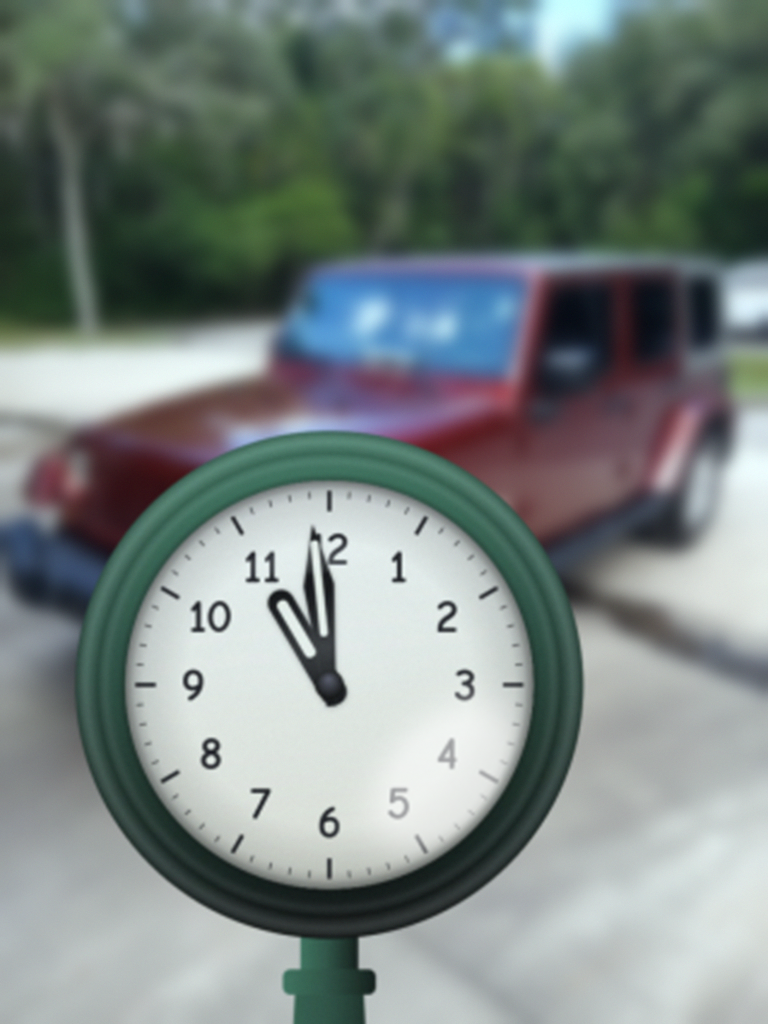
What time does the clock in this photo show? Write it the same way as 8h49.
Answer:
10h59
